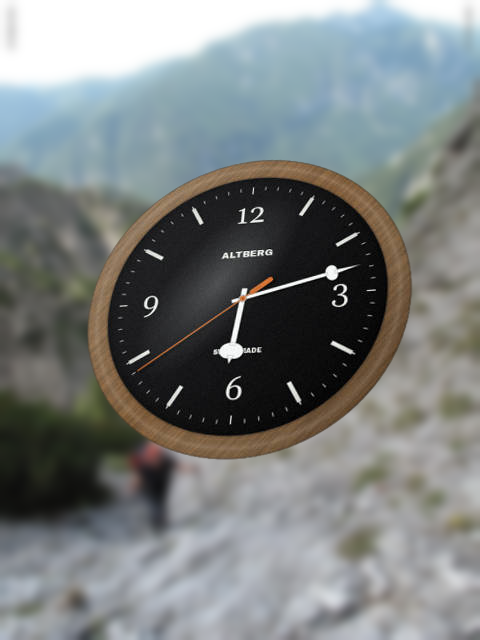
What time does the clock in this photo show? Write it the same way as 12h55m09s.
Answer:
6h12m39s
